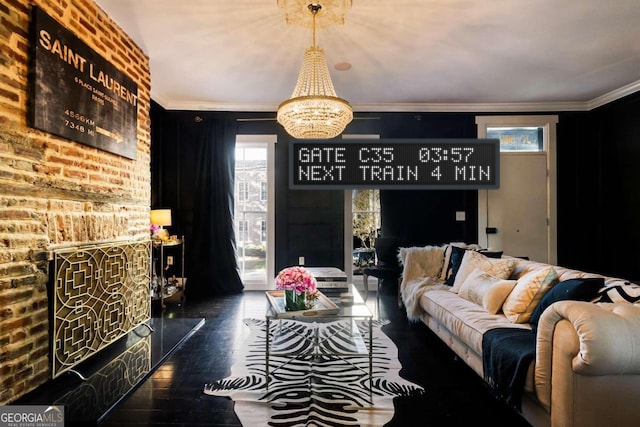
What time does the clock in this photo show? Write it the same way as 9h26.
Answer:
3h57
